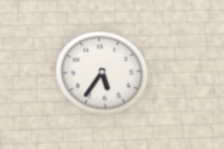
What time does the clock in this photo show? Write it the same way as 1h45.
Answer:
5h36
